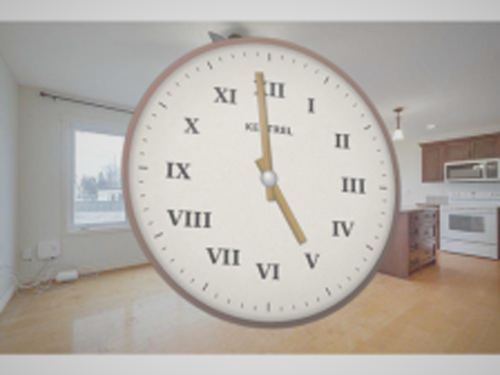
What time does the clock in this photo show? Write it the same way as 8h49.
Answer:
4h59
